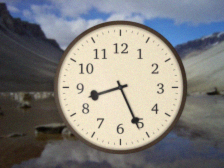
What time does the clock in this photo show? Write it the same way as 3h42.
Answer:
8h26
